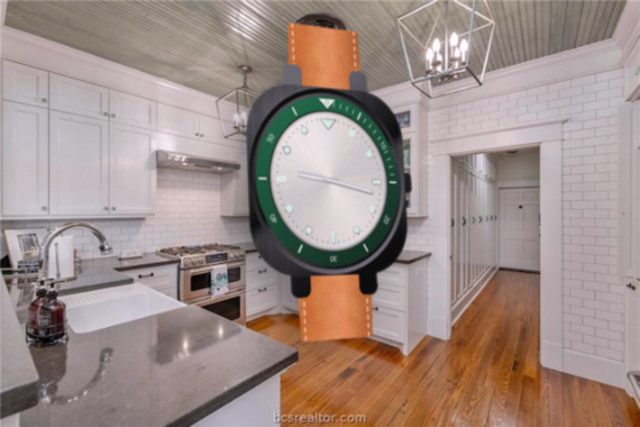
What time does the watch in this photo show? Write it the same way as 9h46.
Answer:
9h17
